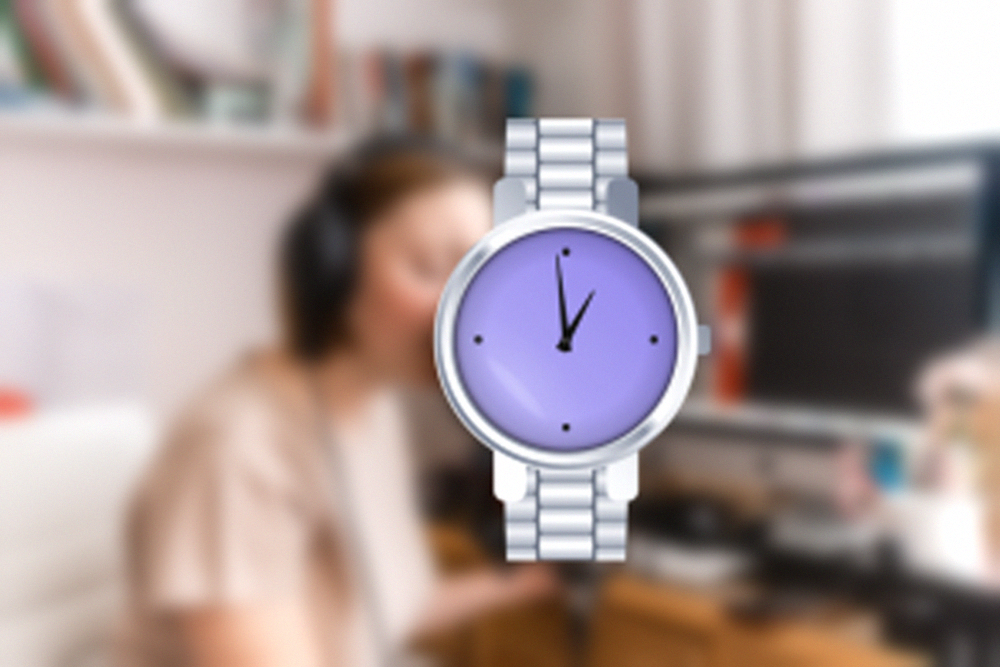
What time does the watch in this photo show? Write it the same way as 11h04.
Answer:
12h59
